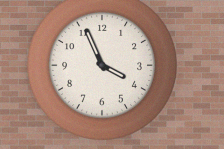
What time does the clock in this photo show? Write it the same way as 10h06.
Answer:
3h56
